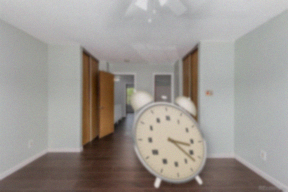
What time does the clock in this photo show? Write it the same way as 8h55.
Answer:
3h22
